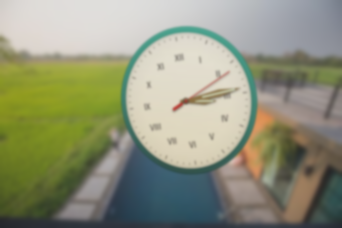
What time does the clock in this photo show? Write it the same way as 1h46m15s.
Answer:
3h14m11s
